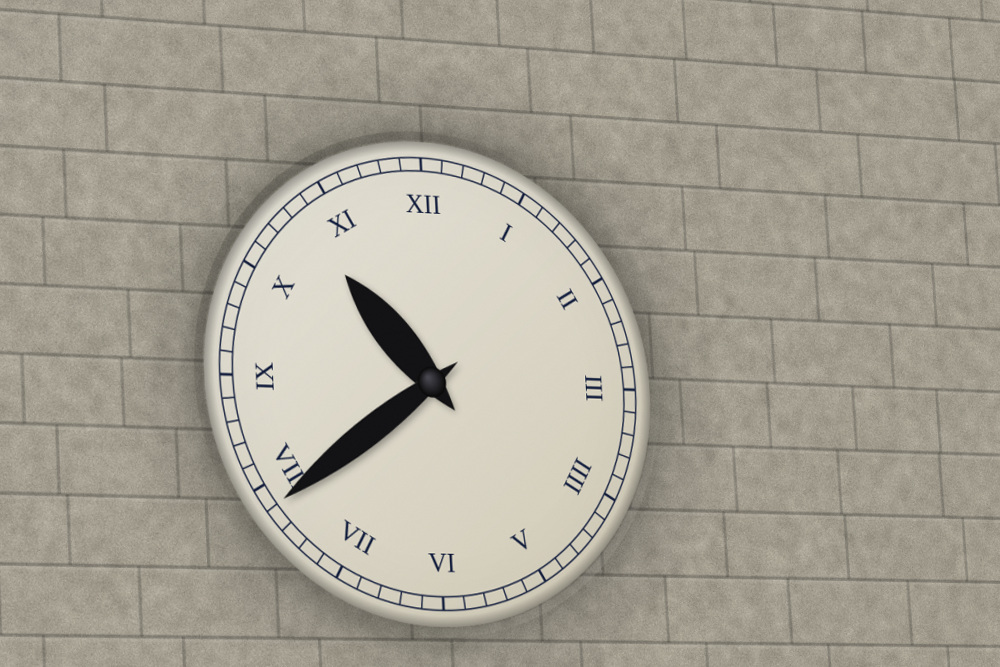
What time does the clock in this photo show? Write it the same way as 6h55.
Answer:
10h39
